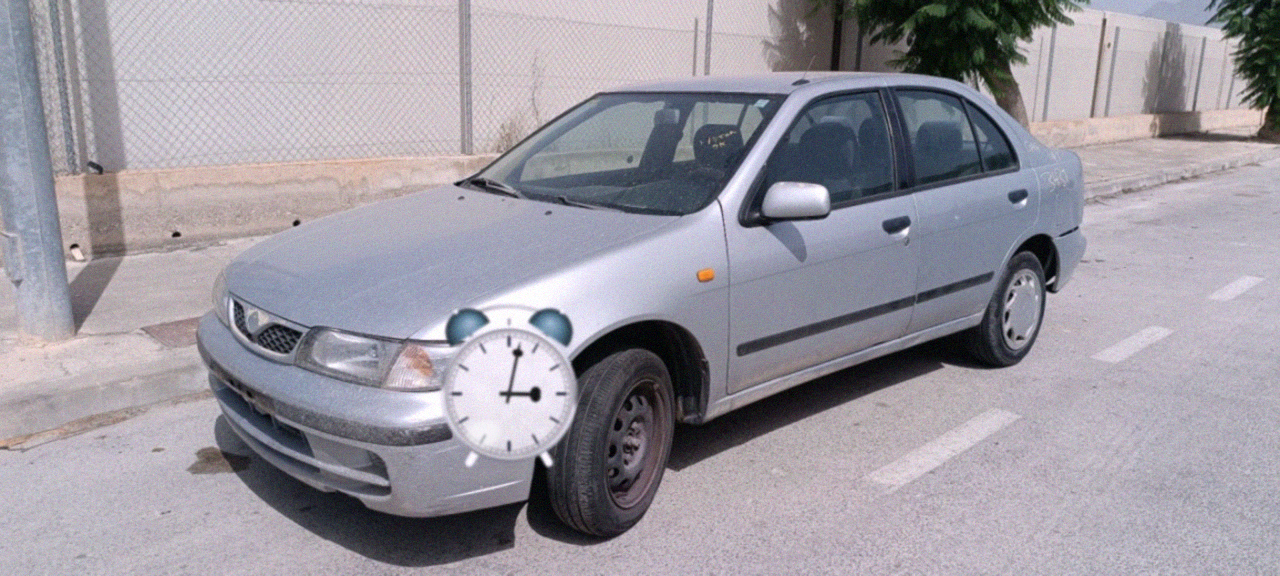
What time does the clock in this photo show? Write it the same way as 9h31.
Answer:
3h02
